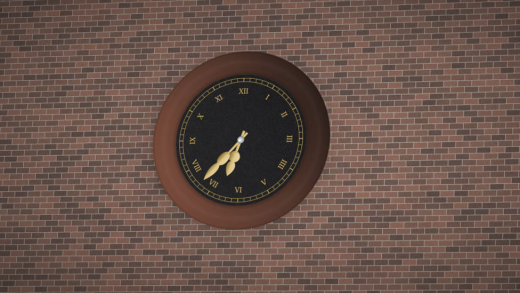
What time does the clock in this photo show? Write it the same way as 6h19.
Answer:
6h37
